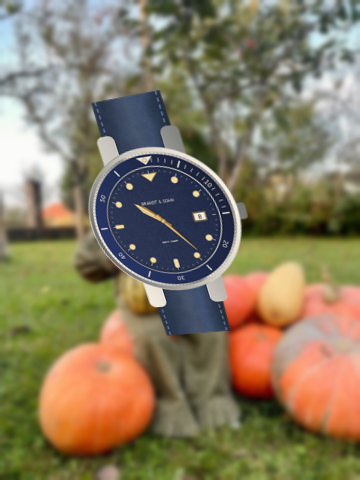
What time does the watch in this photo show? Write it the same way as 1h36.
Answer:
10h24
